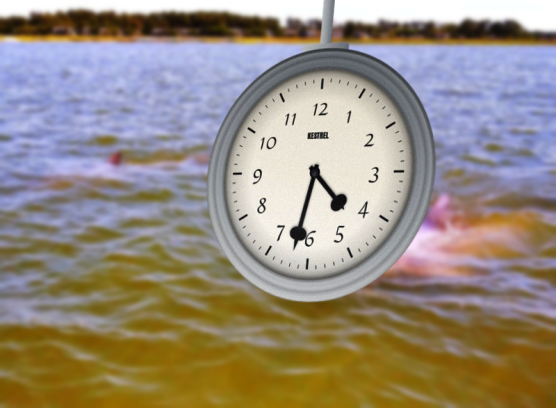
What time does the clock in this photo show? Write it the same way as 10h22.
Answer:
4h32
